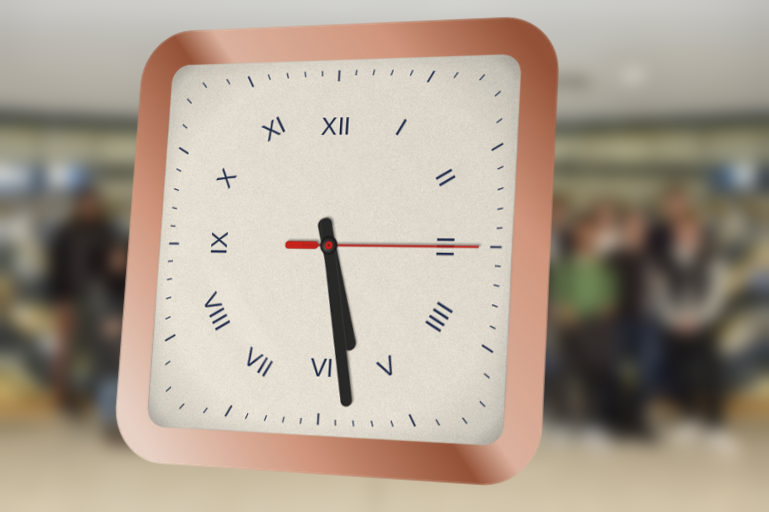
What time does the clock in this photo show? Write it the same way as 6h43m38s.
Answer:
5h28m15s
